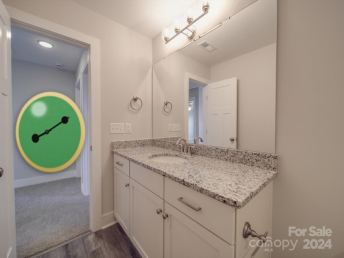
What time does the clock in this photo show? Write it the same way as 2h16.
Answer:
8h10
